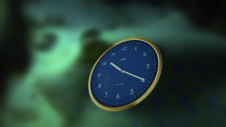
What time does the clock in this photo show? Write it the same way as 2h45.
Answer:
10h20
